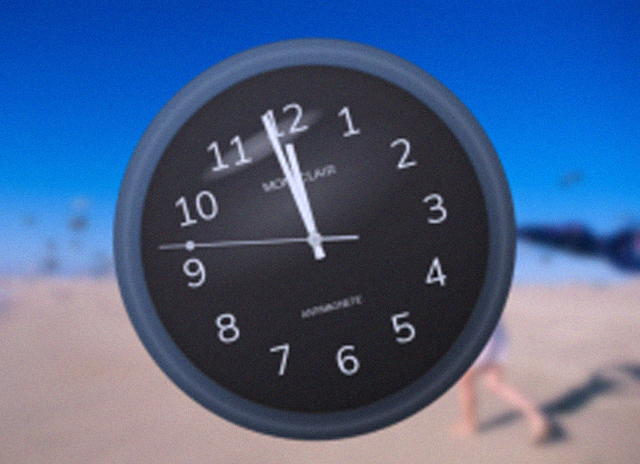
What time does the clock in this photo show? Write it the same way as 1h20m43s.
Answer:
11h58m47s
